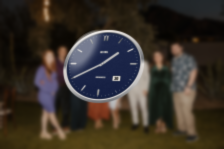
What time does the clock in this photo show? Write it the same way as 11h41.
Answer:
1h40
